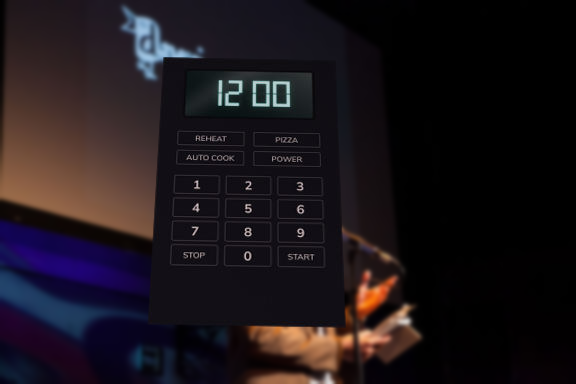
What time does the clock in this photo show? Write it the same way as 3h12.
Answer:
12h00
